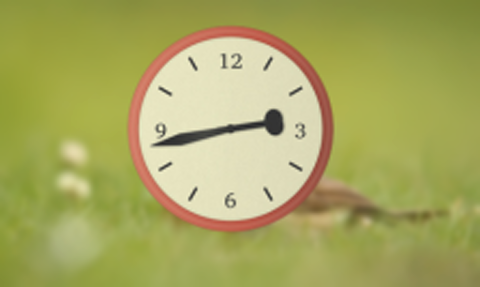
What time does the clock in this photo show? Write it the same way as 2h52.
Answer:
2h43
